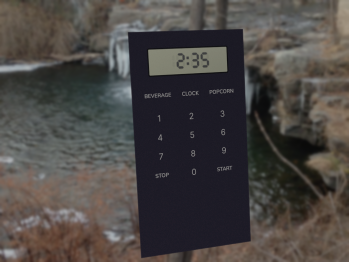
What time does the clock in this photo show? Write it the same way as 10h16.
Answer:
2h35
